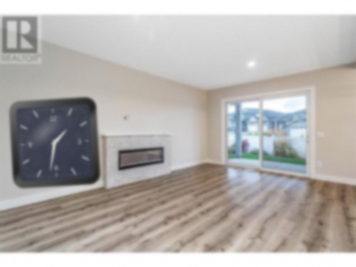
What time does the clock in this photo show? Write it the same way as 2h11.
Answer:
1h32
